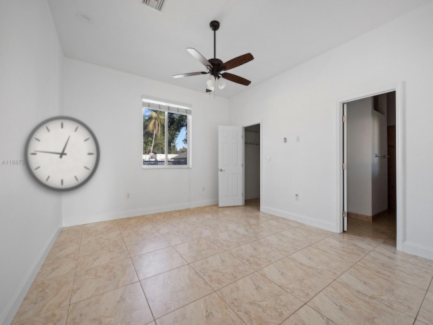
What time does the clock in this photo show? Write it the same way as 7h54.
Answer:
12h46
